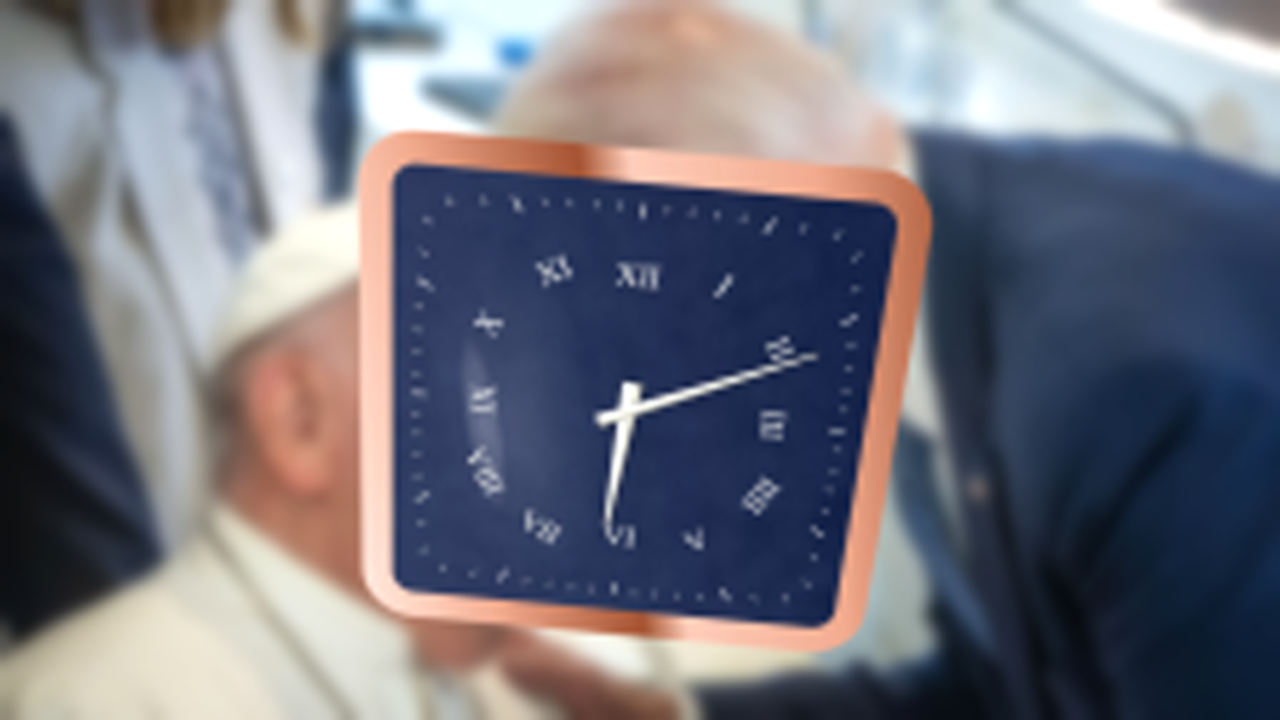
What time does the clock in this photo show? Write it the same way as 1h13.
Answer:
6h11
